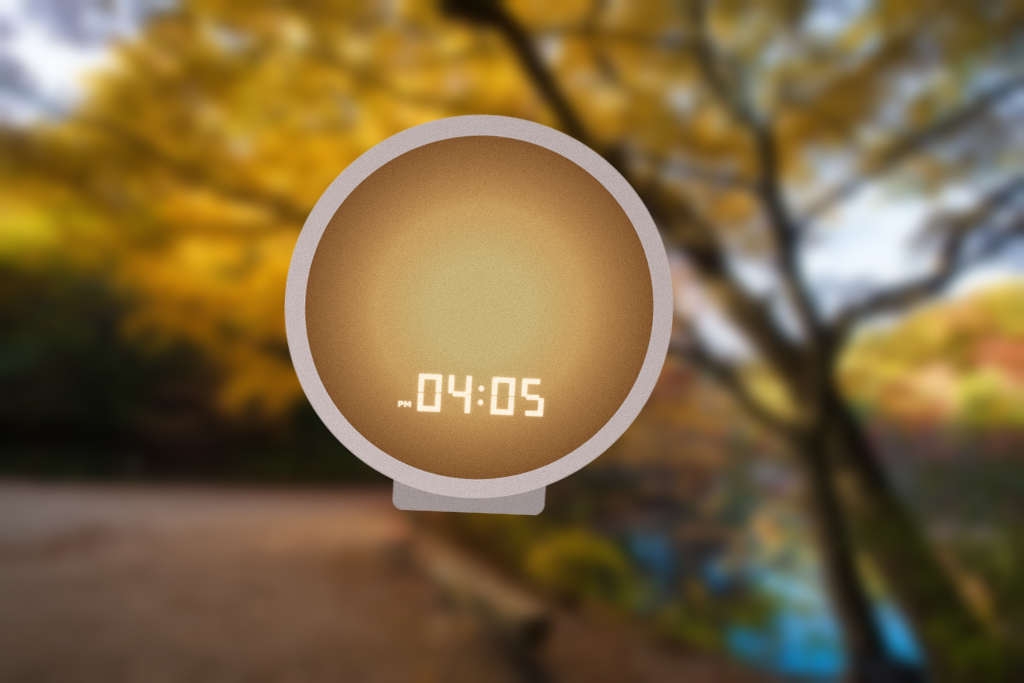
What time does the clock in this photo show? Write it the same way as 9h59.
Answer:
4h05
